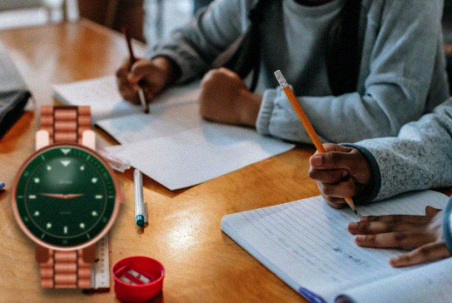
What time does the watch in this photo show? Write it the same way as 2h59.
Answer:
2h46
